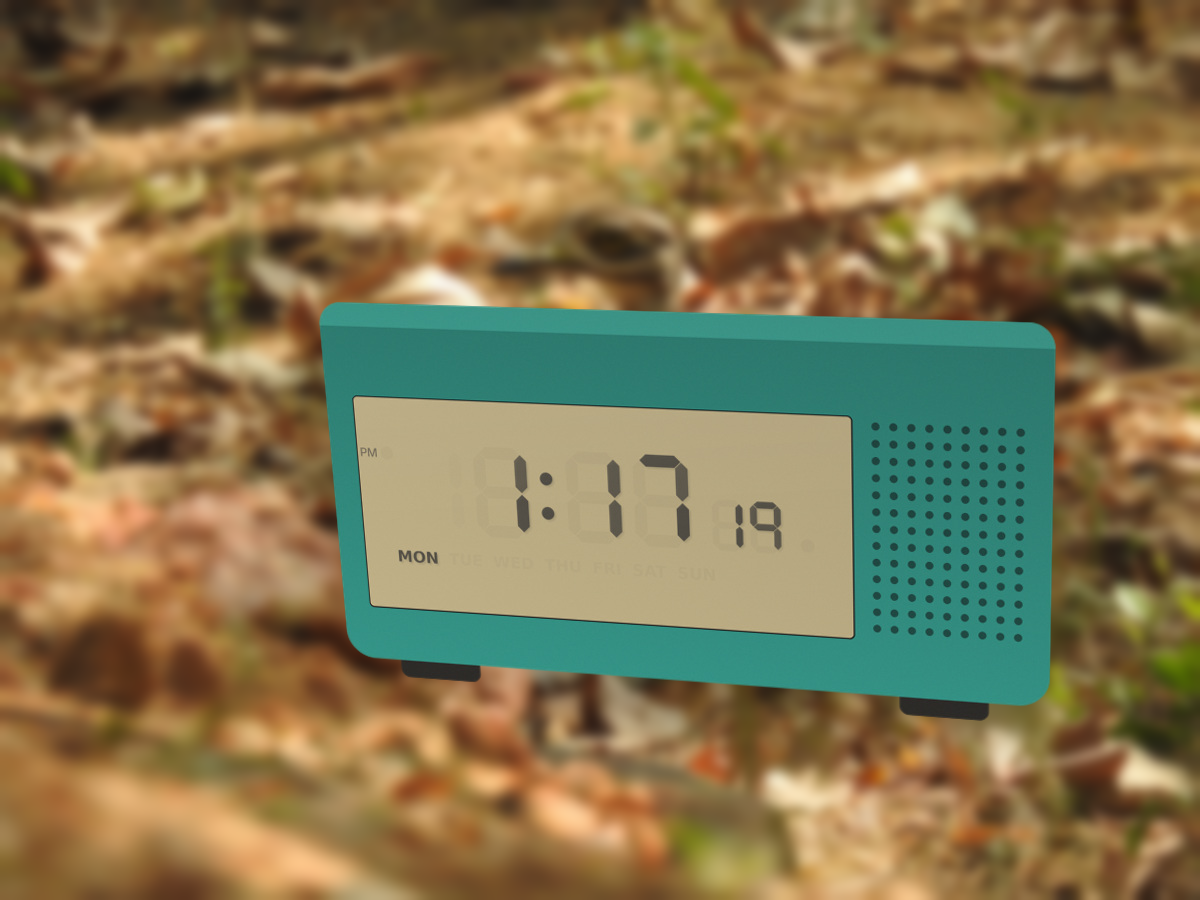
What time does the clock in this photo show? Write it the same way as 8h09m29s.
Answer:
1h17m19s
